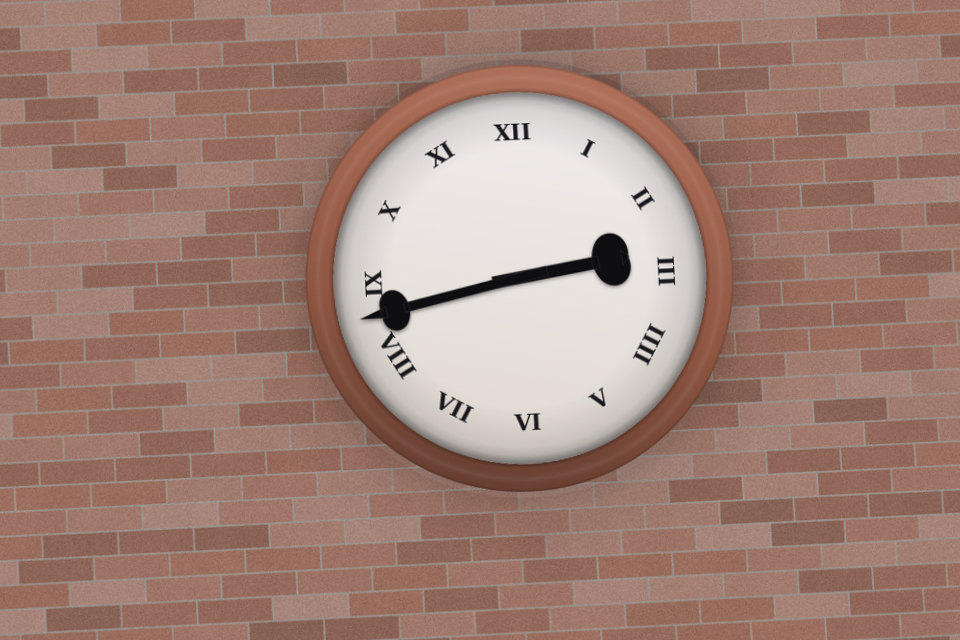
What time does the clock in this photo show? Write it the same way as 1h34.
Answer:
2h43
